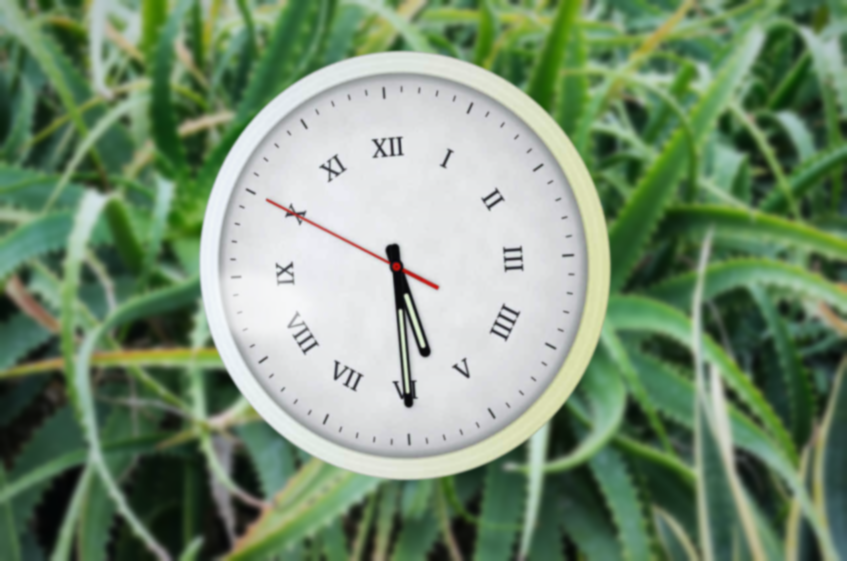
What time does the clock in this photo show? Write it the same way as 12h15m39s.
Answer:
5h29m50s
